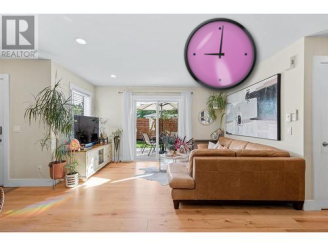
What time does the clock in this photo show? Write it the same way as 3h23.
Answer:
9h01
